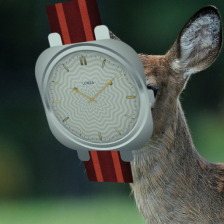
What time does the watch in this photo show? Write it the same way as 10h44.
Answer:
10h09
